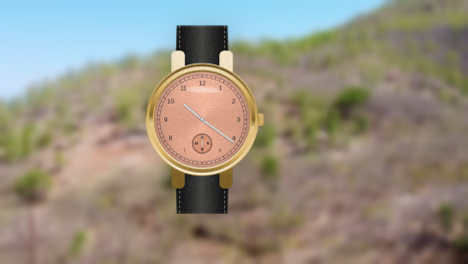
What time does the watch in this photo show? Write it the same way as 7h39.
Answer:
10h21
